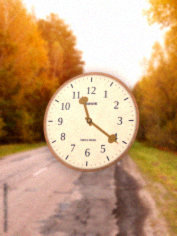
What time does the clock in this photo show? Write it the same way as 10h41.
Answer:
11h21
